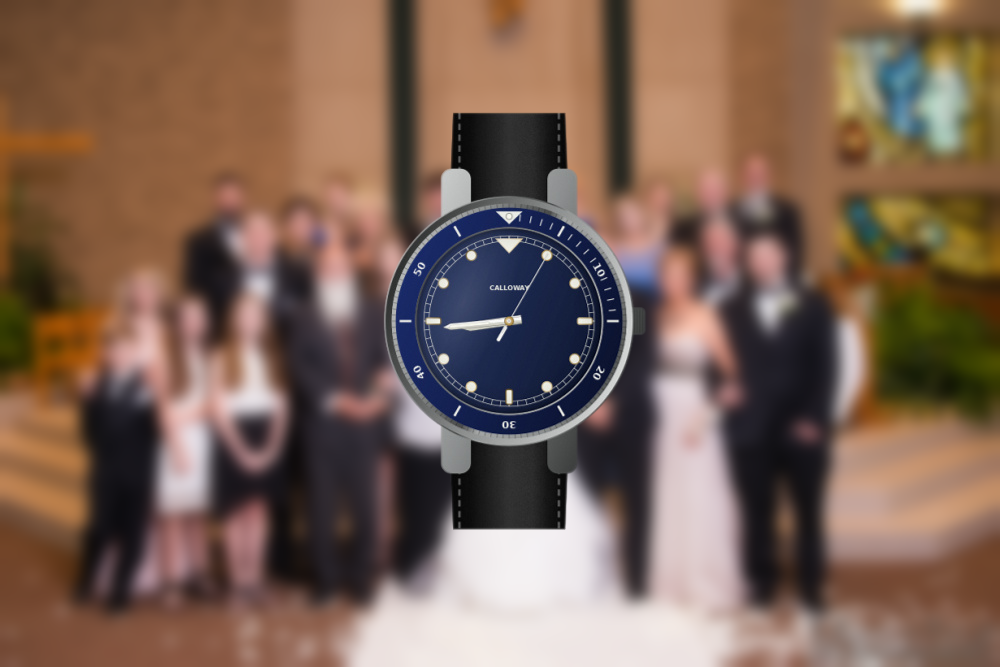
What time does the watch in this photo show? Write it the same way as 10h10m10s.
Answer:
8h44m05s
